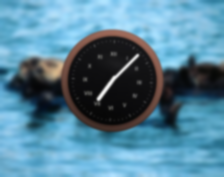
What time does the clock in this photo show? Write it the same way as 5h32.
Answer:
7h07
